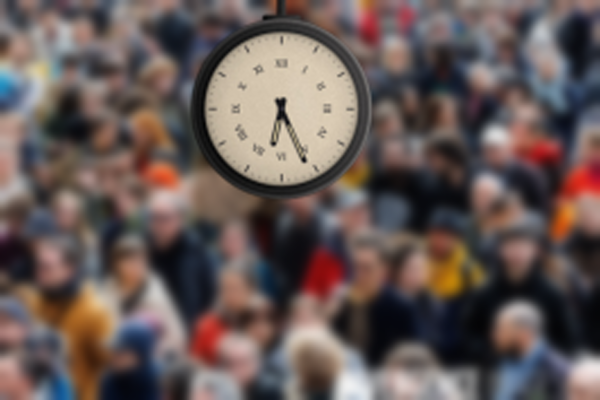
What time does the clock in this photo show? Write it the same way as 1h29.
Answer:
6h26
